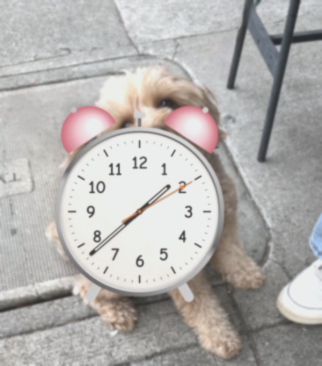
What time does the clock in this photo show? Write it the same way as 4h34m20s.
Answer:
1h38m10s
